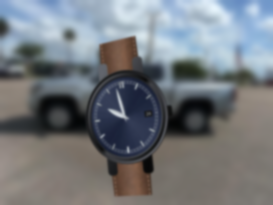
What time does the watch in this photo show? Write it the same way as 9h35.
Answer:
9h58
